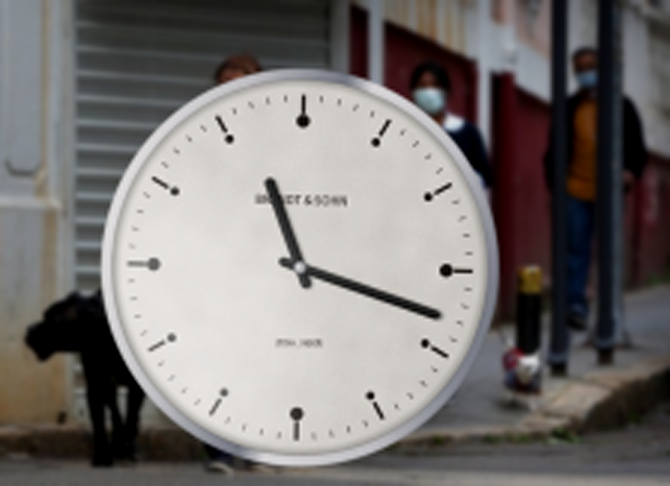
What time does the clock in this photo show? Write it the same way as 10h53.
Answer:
11h18
